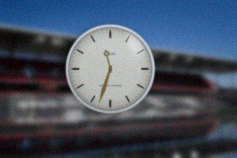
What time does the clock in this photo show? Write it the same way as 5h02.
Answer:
11h33
